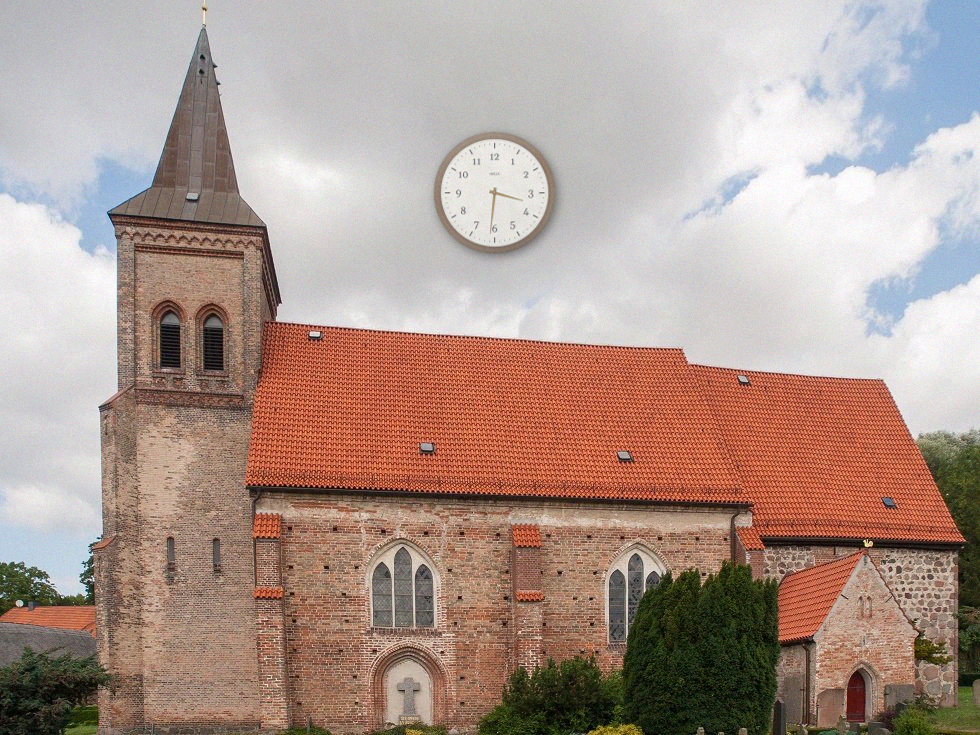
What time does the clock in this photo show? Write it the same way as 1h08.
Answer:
3h31
